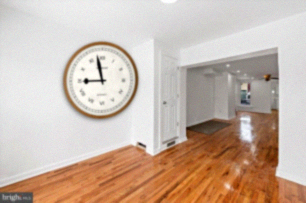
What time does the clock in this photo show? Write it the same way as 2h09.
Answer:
8h58
